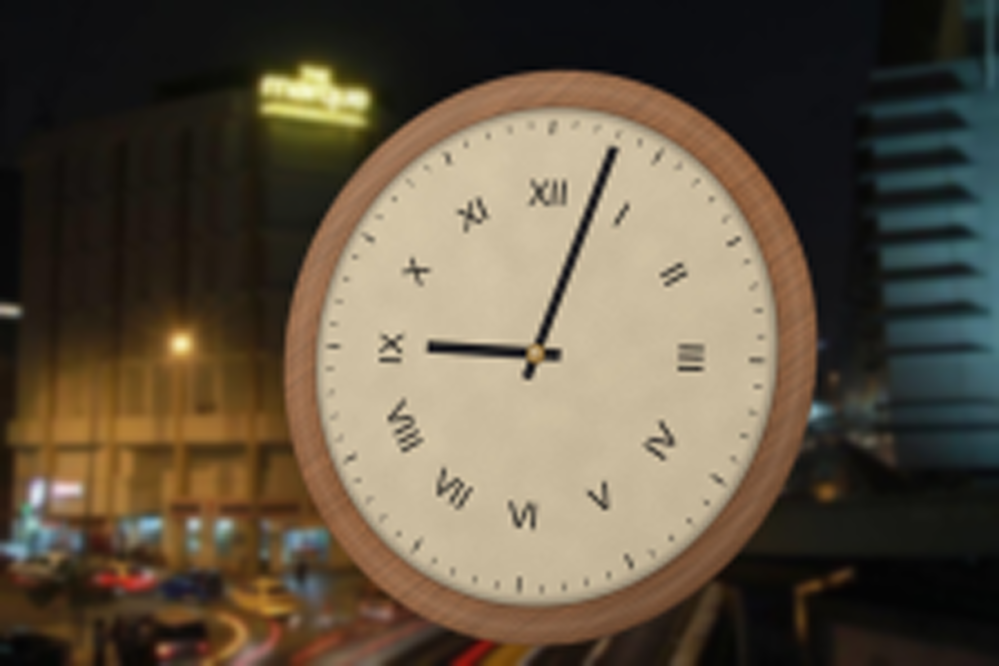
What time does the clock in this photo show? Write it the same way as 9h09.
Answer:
9h03
